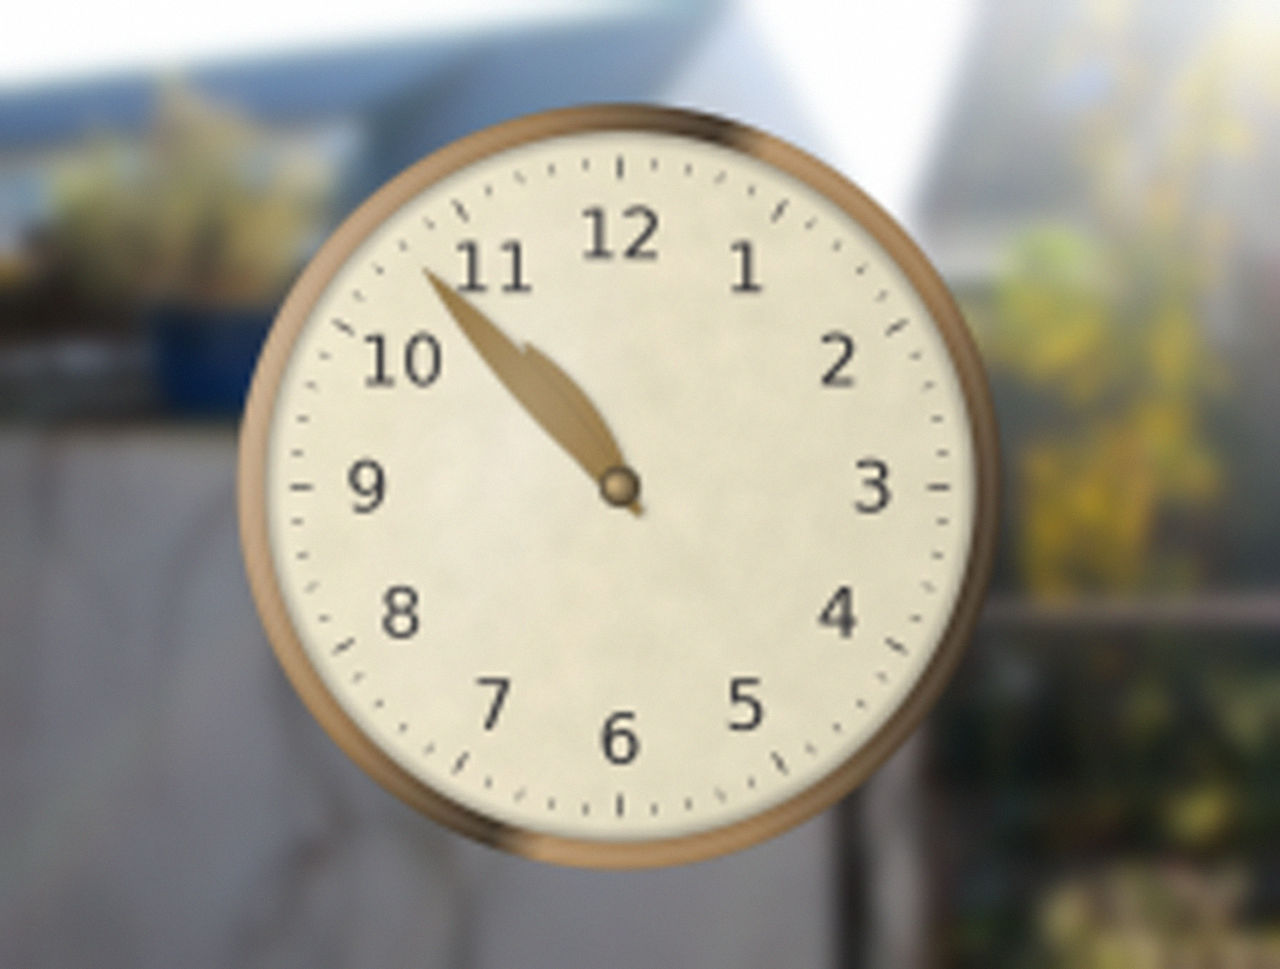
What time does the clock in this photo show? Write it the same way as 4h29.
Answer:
10h53
